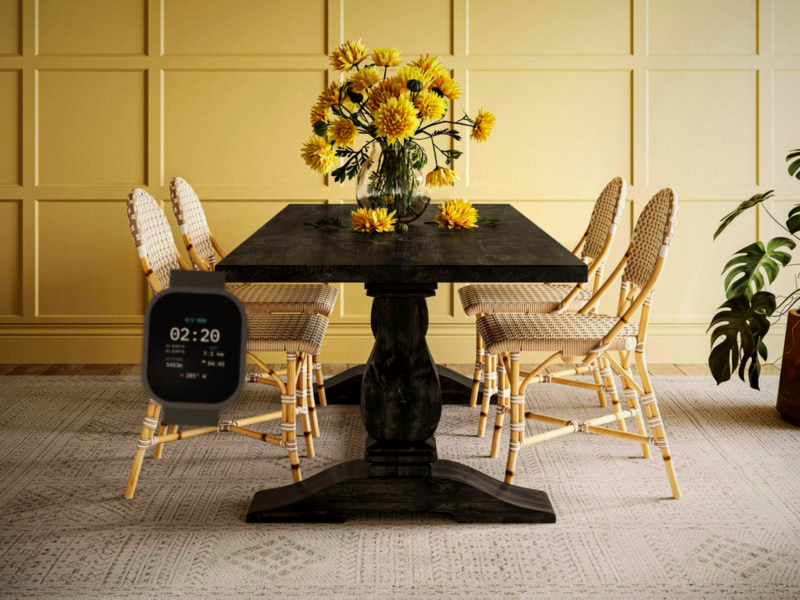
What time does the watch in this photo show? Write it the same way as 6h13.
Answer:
2h20
